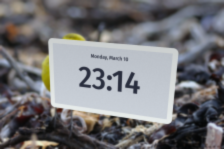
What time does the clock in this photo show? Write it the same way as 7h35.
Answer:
23h14
